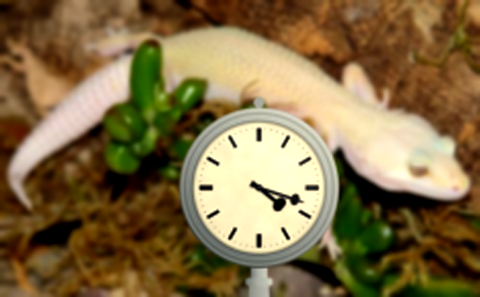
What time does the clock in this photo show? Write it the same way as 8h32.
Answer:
4h18
